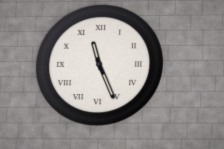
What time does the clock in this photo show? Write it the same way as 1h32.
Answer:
11h26
